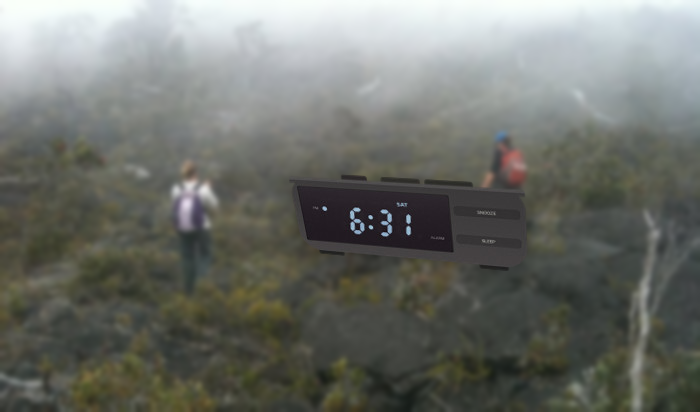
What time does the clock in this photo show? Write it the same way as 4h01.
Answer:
6h31
